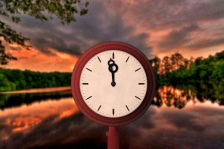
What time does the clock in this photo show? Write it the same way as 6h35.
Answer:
11h59
